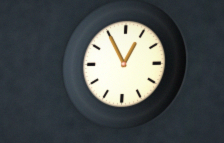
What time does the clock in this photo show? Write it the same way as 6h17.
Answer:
12h55
